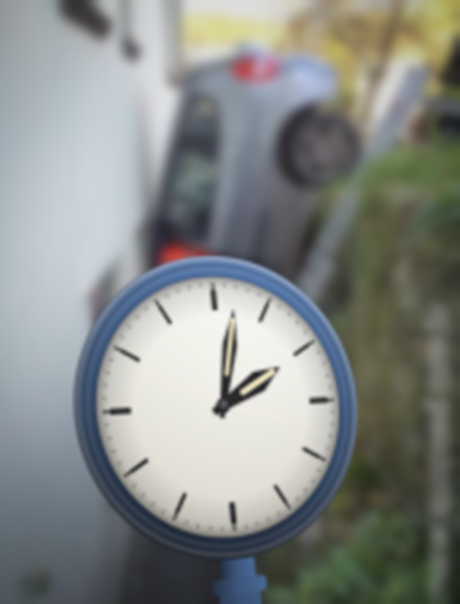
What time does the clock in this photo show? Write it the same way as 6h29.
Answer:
2h02
